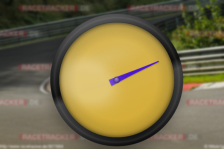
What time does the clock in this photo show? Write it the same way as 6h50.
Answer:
2h11
